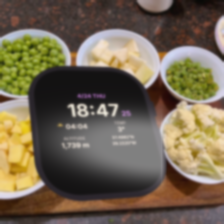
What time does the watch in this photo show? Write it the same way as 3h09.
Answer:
18h47
